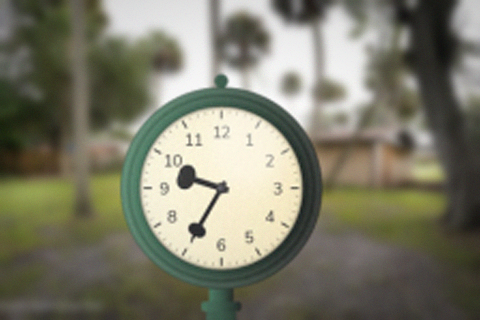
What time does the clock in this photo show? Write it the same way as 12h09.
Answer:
9h35
